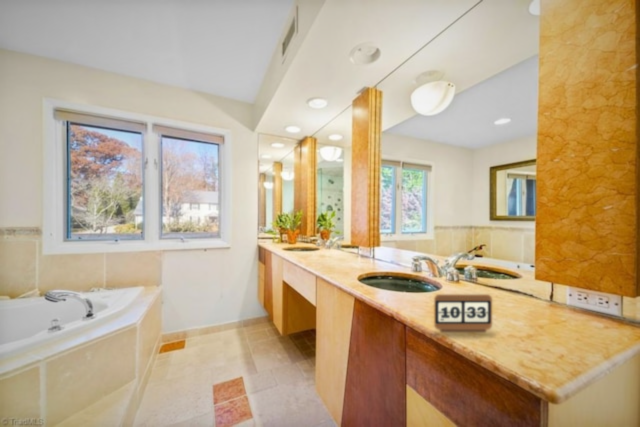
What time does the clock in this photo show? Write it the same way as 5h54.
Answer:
10h33
